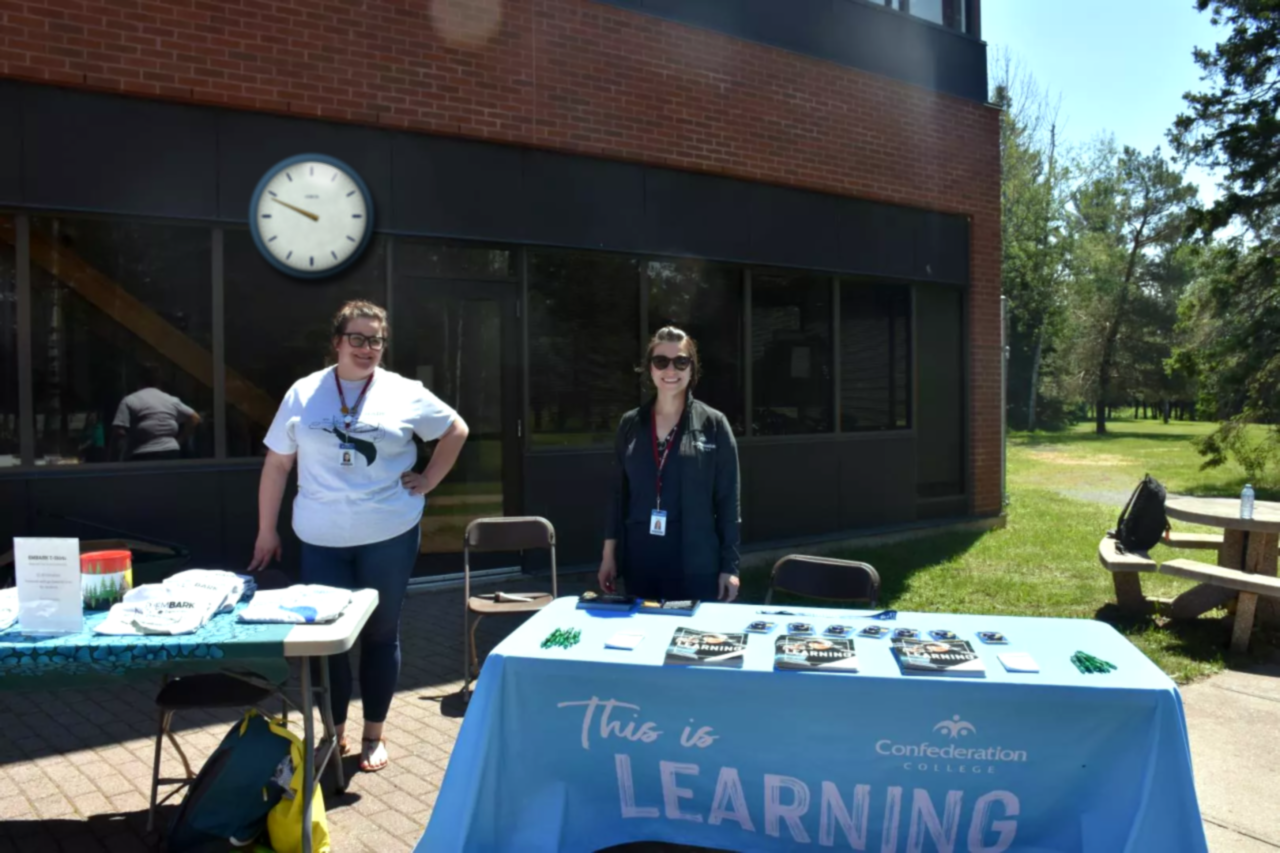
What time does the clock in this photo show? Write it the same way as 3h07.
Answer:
9h49
